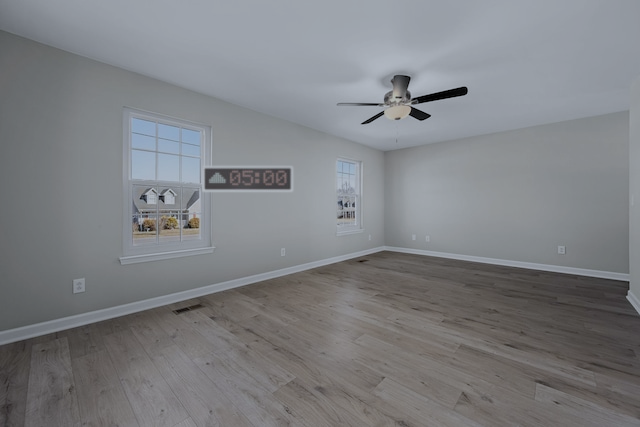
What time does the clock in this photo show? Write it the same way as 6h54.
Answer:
5h00
